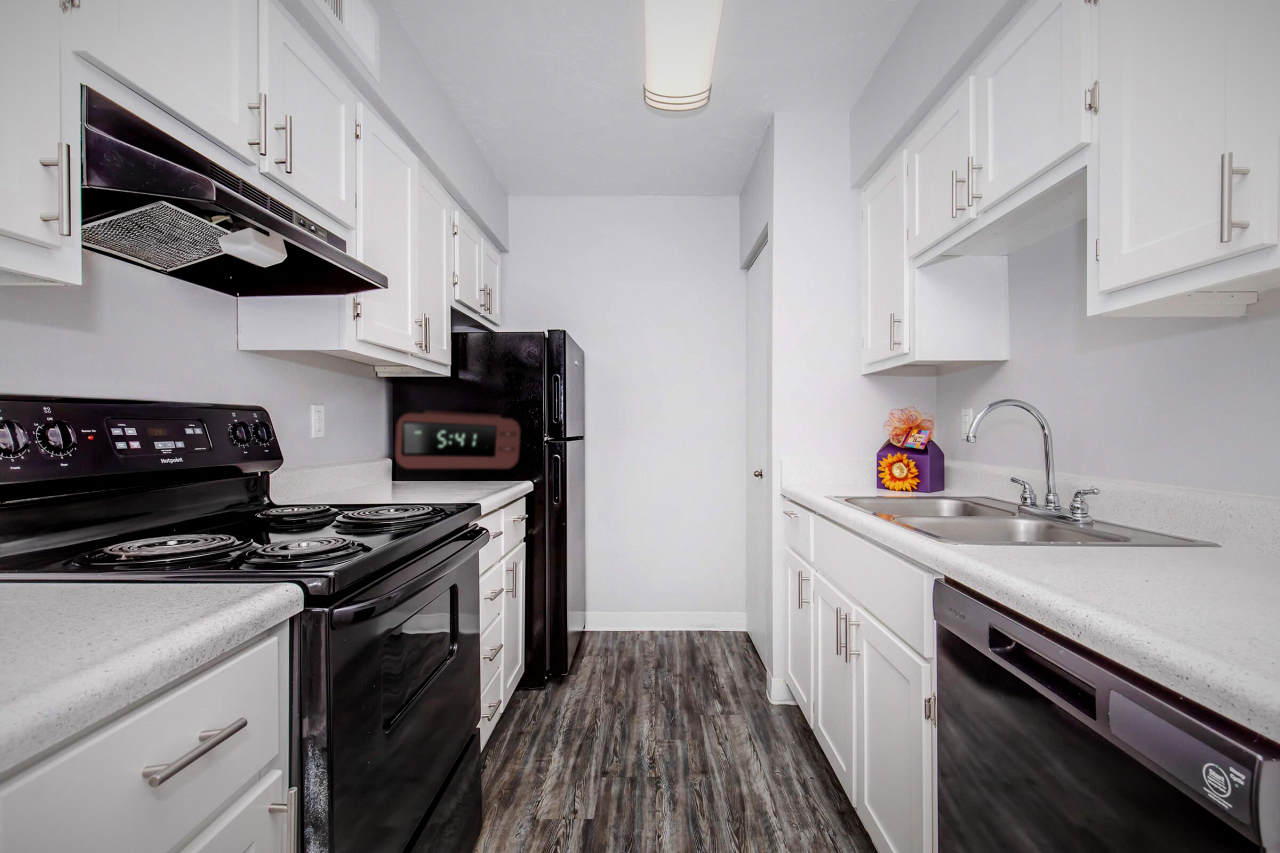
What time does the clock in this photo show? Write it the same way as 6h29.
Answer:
5h41
